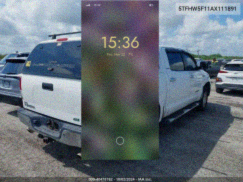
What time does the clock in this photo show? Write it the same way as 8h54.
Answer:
15h36
